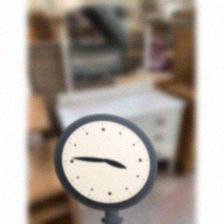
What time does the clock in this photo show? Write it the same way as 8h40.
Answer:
3h46
